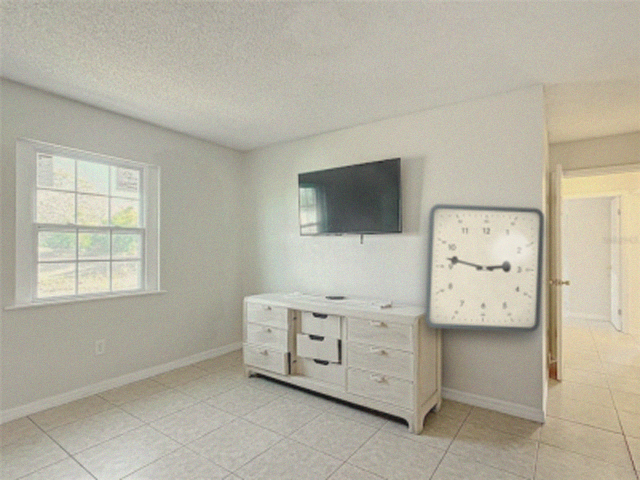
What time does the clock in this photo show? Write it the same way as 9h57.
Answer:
2h47
